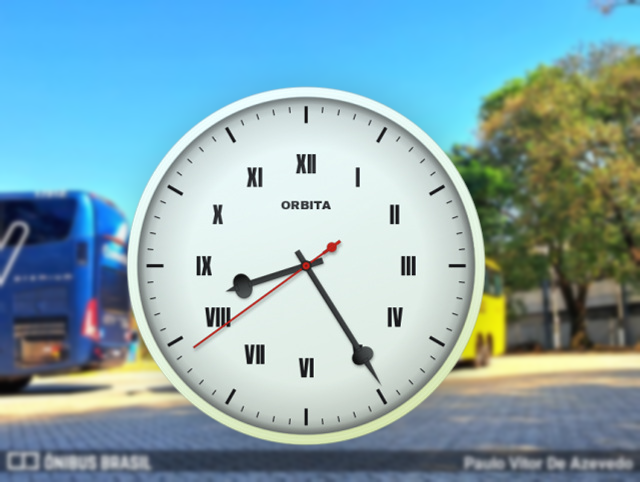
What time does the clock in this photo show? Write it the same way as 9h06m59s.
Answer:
8h24m39s
